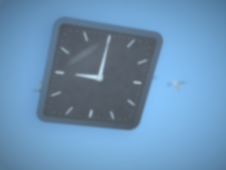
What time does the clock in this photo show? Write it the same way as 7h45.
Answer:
9h00
